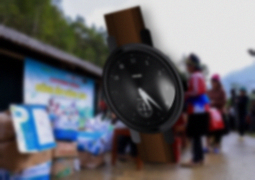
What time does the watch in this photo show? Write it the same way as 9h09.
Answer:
5h23
